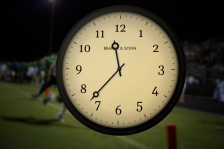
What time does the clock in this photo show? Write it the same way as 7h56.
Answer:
11h37
